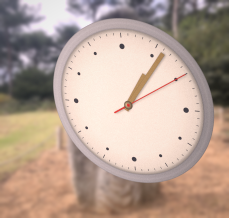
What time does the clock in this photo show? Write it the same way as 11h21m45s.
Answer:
1h06m10s
